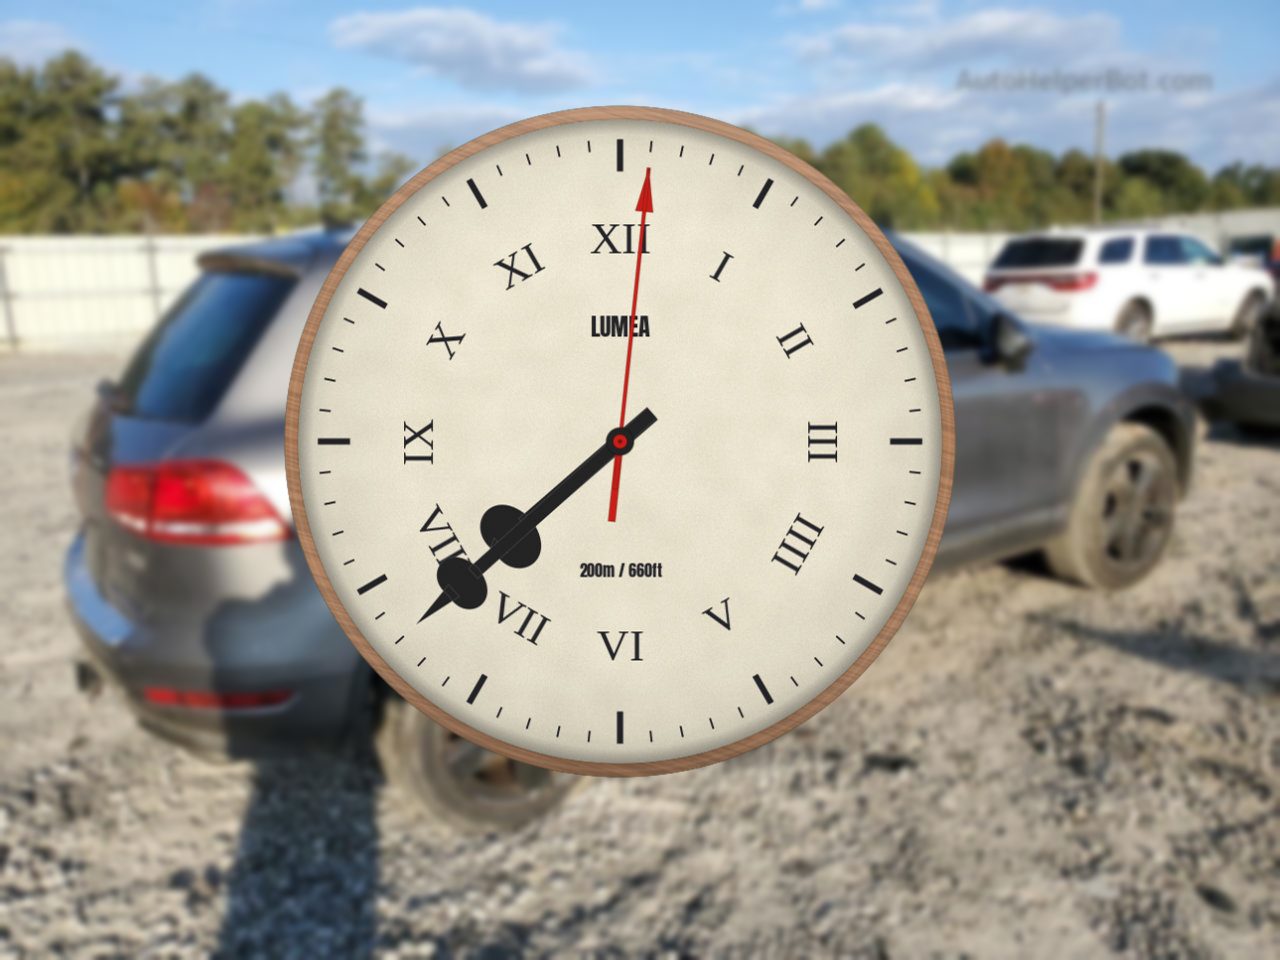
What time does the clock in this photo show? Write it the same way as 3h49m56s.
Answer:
7h38m01s
